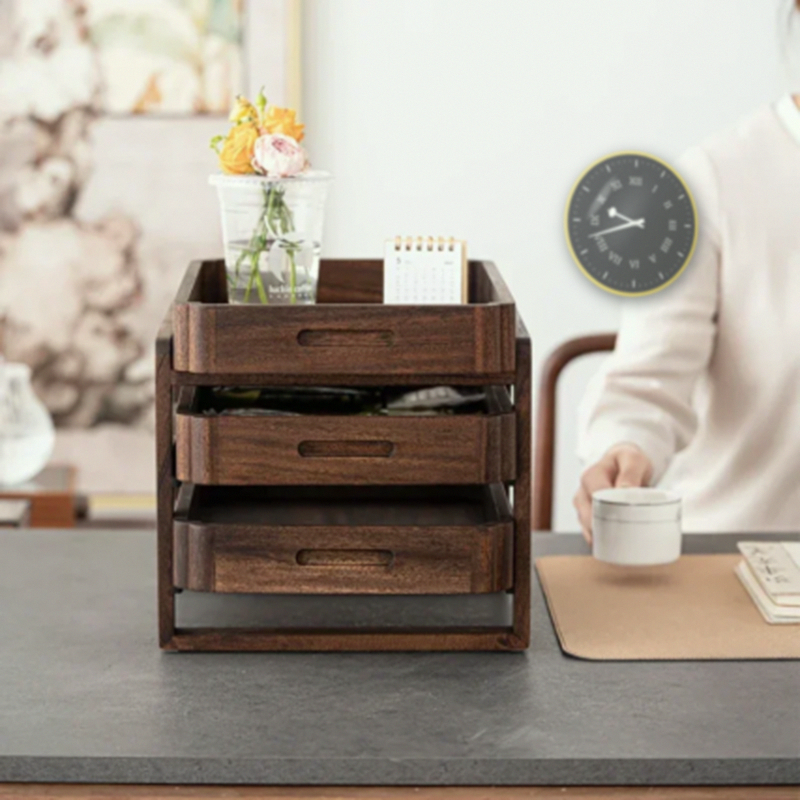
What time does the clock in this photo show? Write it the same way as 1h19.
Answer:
9h42
